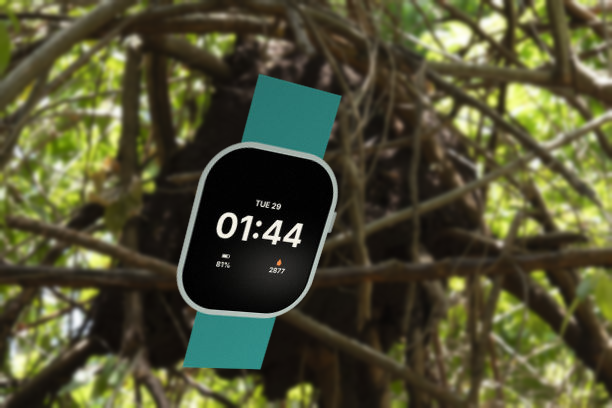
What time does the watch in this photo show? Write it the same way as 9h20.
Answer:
1h44
